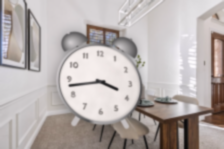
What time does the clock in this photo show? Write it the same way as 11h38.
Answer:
3h43
